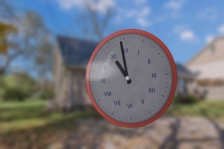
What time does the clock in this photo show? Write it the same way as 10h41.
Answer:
10h59
